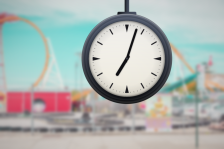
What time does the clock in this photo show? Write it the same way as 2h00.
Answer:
7h03
